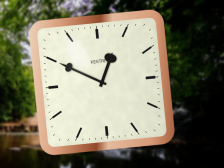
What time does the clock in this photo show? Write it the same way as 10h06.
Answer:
12h50
